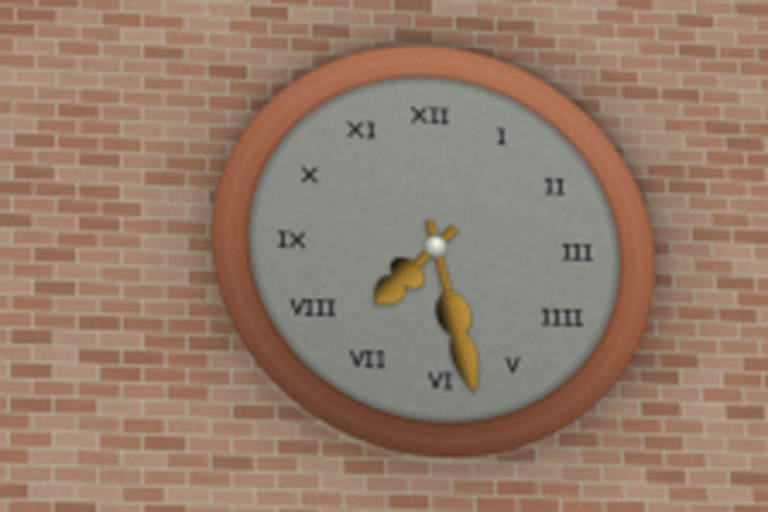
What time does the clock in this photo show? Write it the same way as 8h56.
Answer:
7h28
